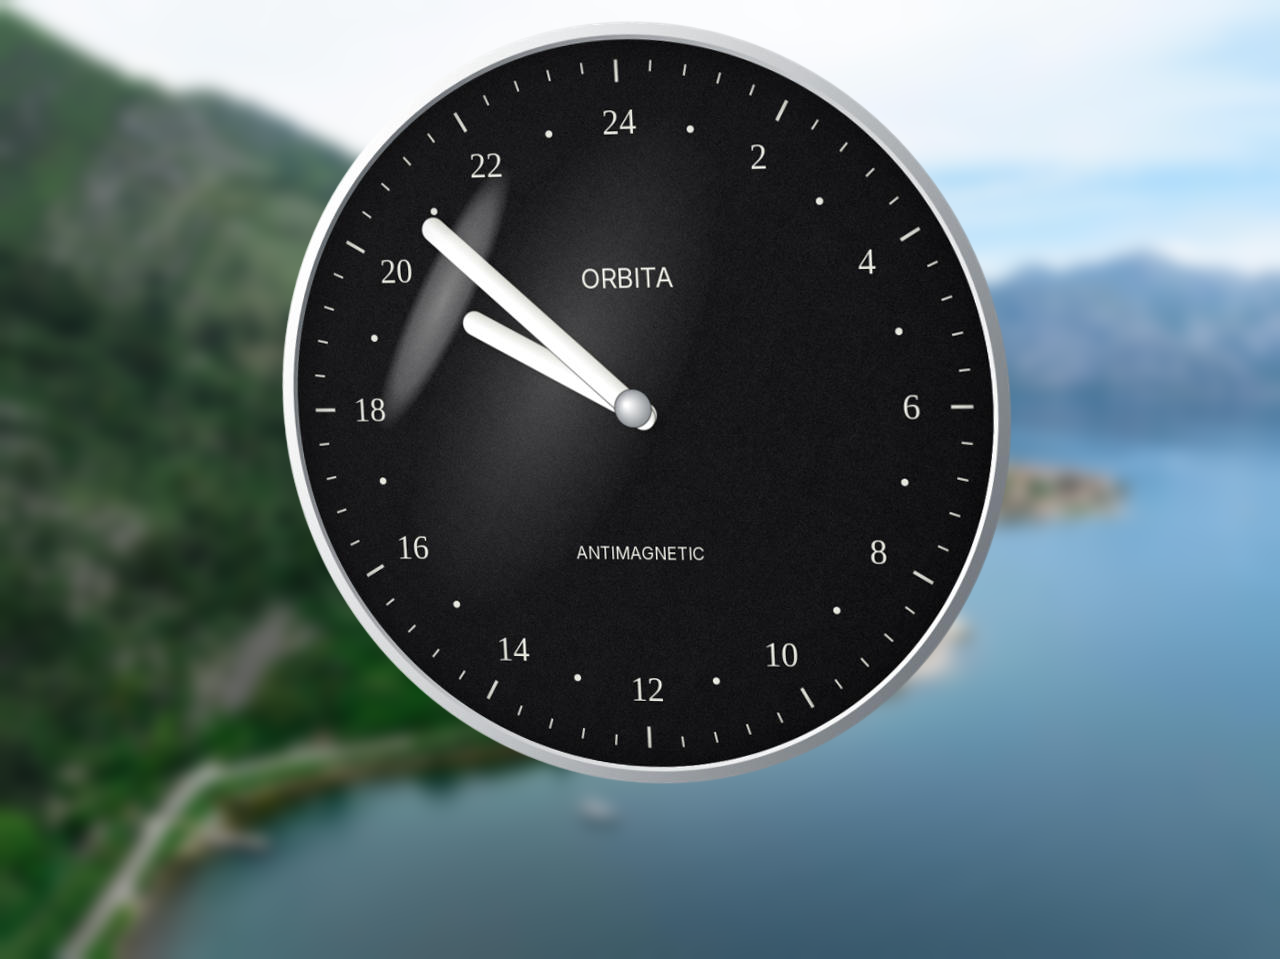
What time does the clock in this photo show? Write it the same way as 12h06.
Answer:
19h52
